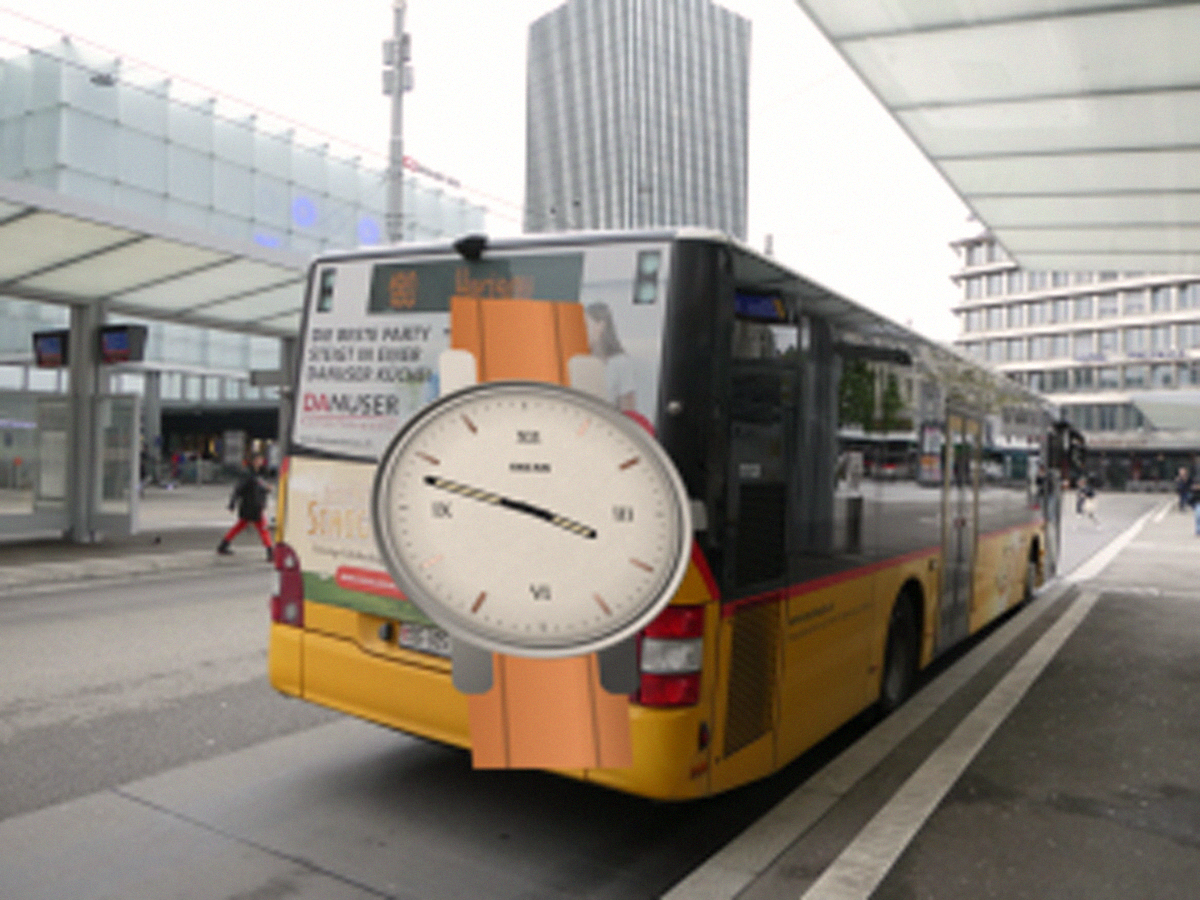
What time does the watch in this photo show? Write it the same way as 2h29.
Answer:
3h48
